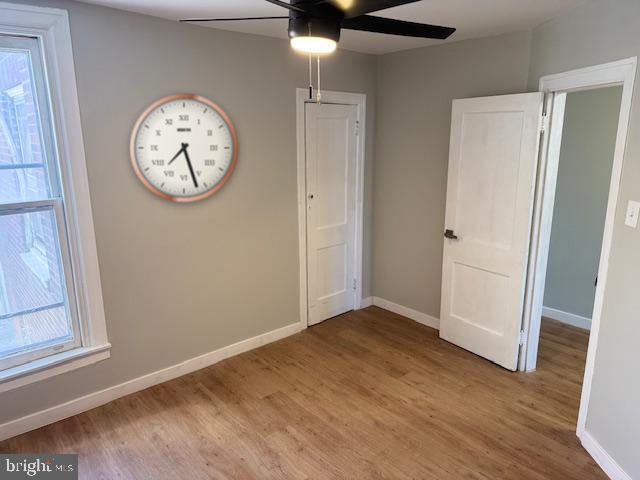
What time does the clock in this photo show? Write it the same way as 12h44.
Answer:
7h27
